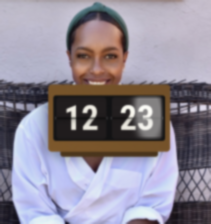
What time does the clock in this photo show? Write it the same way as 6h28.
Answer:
12h23
